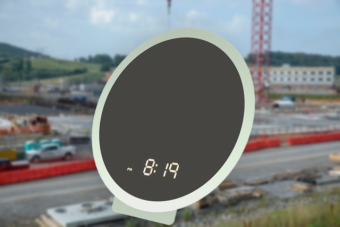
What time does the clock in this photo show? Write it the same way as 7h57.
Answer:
8h19
